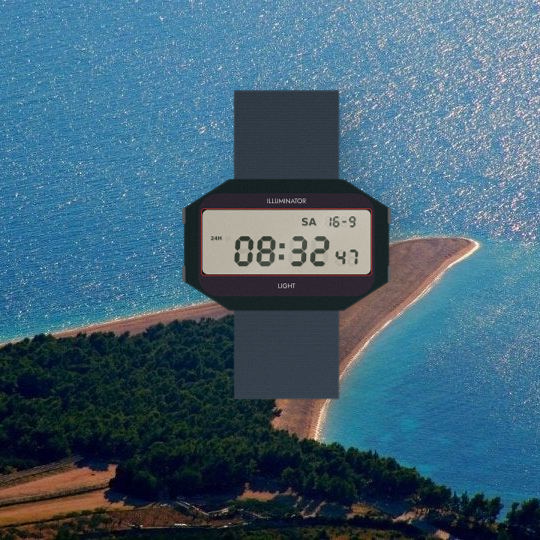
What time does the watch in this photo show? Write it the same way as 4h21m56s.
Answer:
8h32m47s
